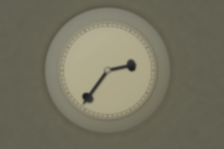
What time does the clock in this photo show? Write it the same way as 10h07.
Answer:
2h36
